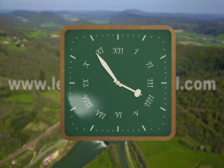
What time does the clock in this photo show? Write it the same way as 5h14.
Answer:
3h54
